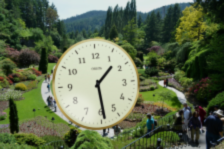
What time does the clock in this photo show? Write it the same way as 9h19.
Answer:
1h29
